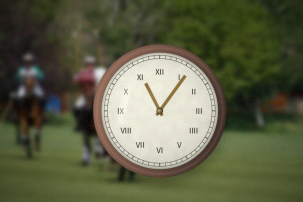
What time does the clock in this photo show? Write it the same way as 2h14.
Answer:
11h06
